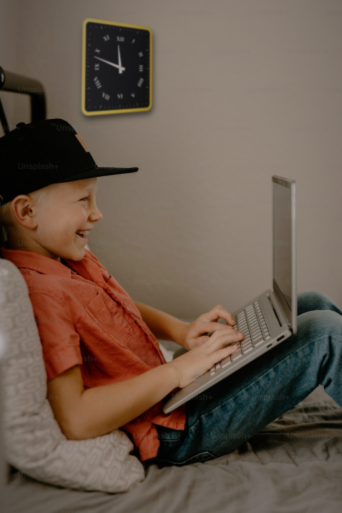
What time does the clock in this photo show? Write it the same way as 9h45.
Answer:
11h48
